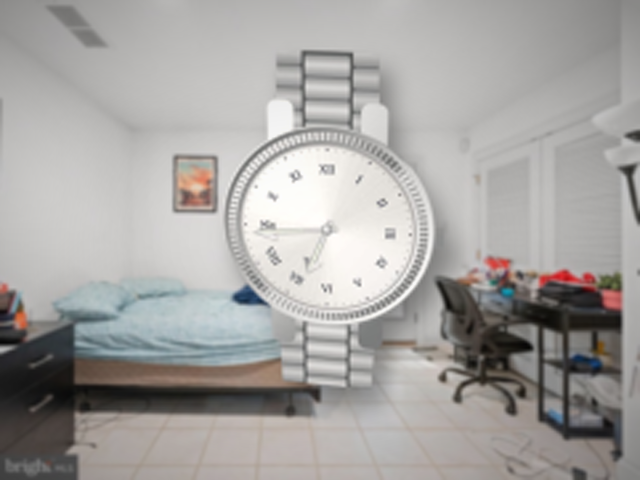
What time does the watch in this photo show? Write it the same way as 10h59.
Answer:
6h44
